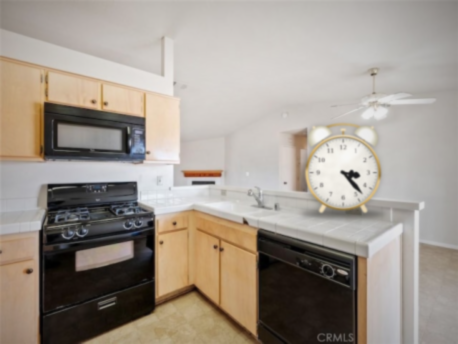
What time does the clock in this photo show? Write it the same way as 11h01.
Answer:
3h23
